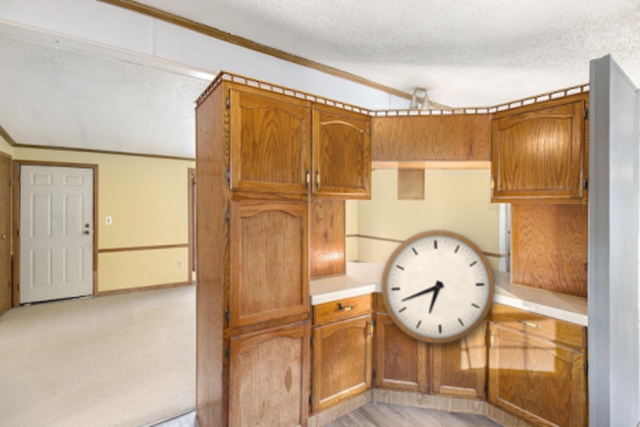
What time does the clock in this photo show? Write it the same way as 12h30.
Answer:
6h42
